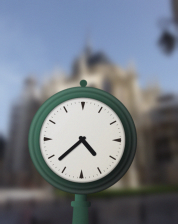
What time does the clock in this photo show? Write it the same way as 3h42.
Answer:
4h38
